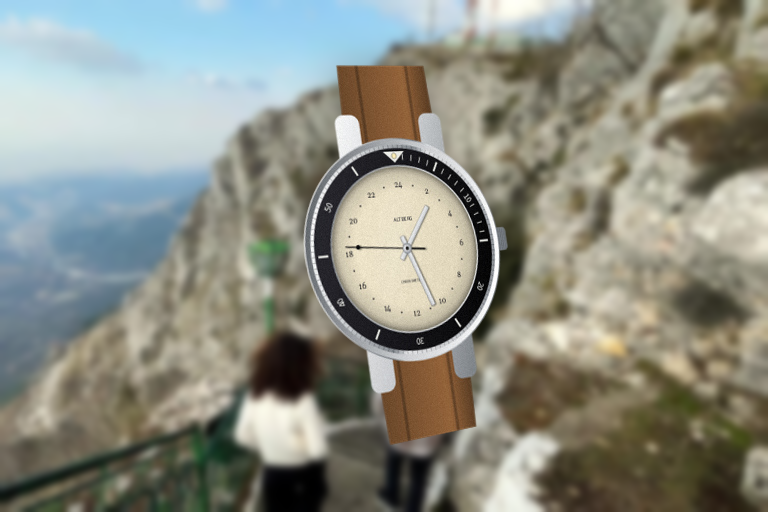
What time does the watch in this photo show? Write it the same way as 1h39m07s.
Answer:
2h26m46s
